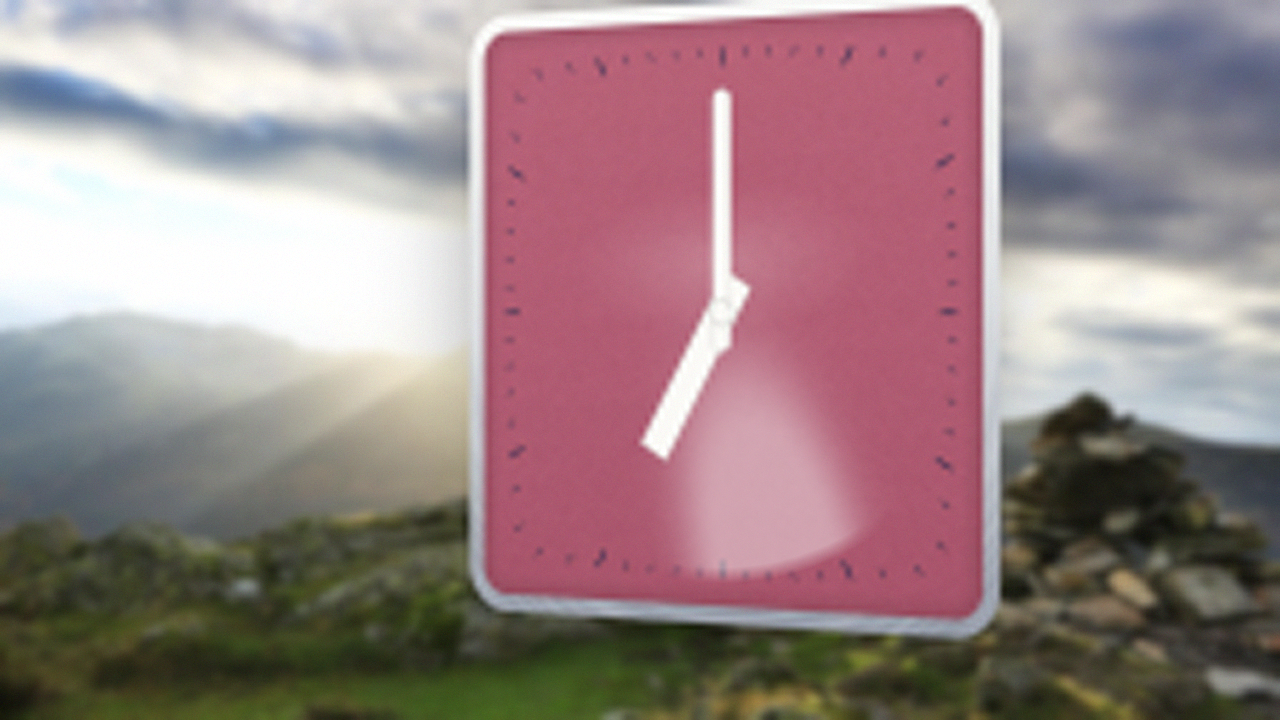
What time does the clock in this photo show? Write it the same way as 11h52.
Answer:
7h00
